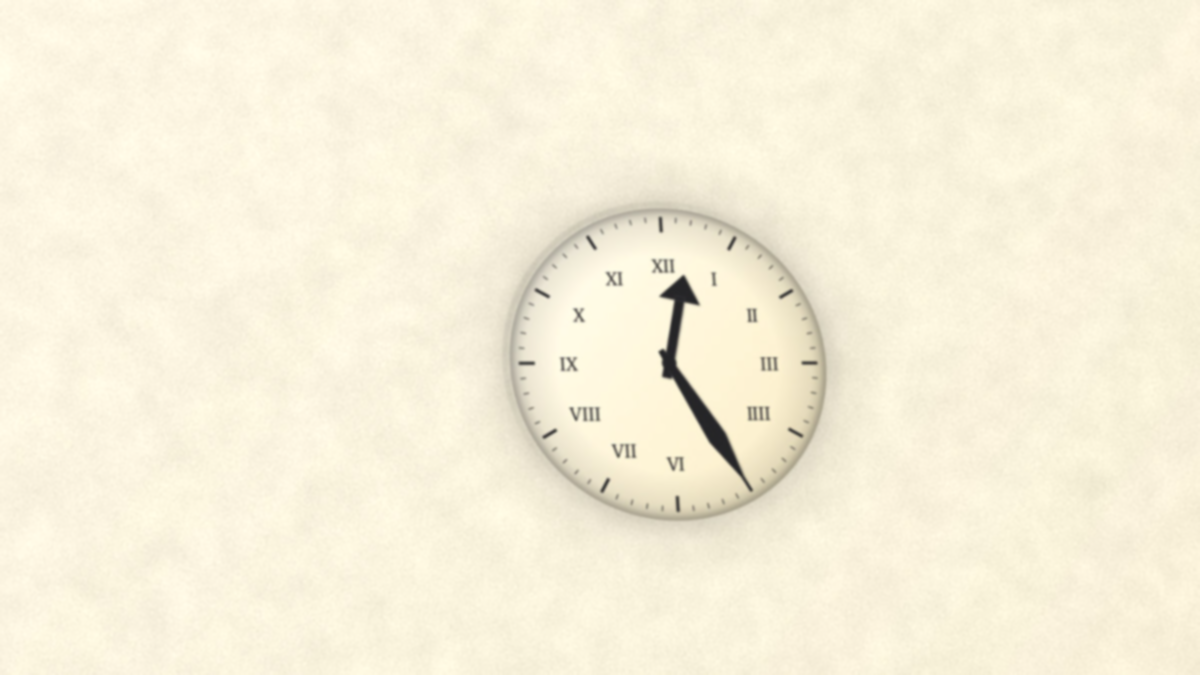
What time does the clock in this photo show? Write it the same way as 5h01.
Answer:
12h25
